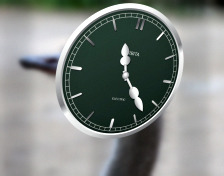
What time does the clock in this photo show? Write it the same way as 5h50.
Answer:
11h23
